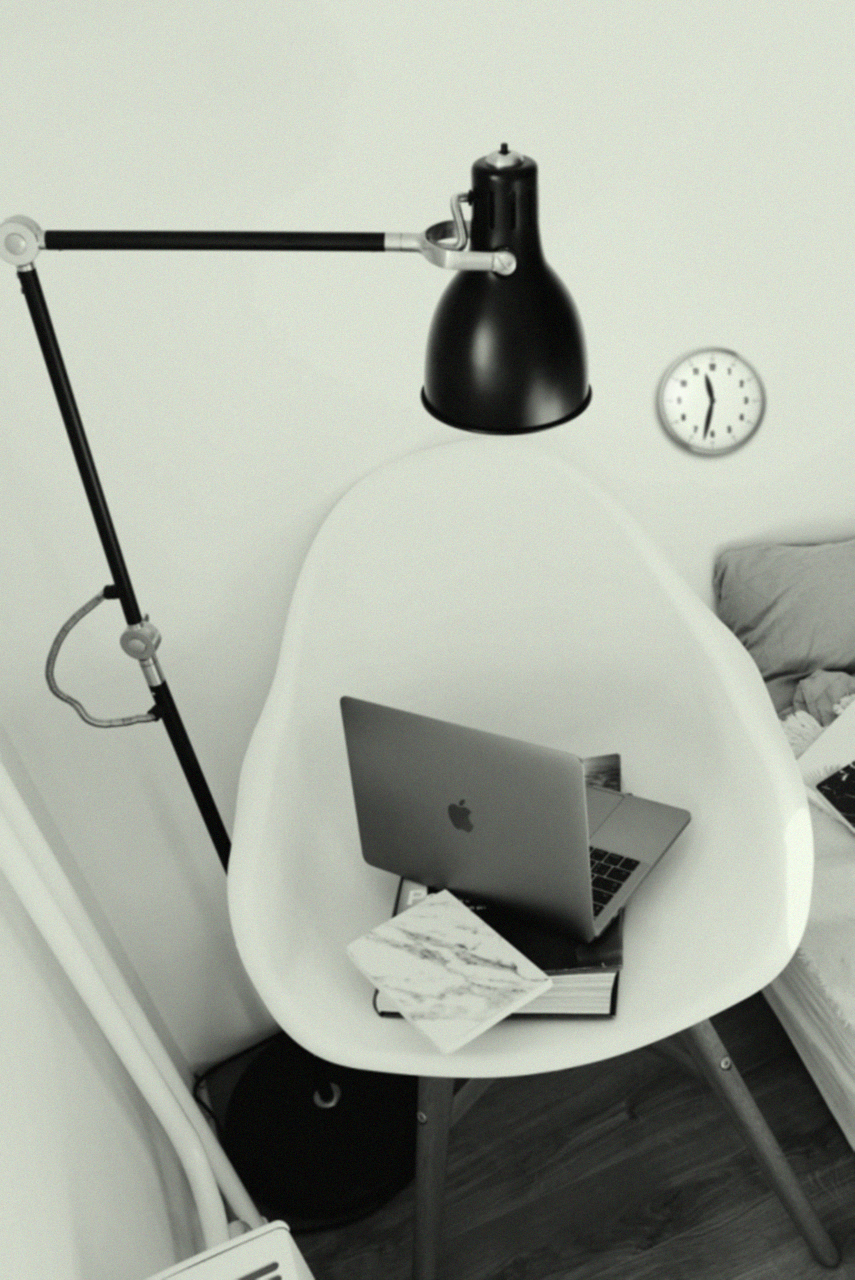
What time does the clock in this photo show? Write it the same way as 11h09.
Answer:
11h32
